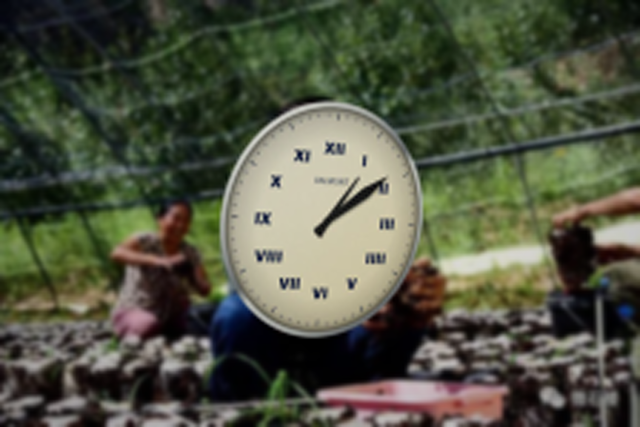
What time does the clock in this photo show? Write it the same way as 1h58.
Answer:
1h09
